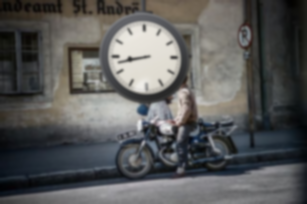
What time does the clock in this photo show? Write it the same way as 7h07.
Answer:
8h43
